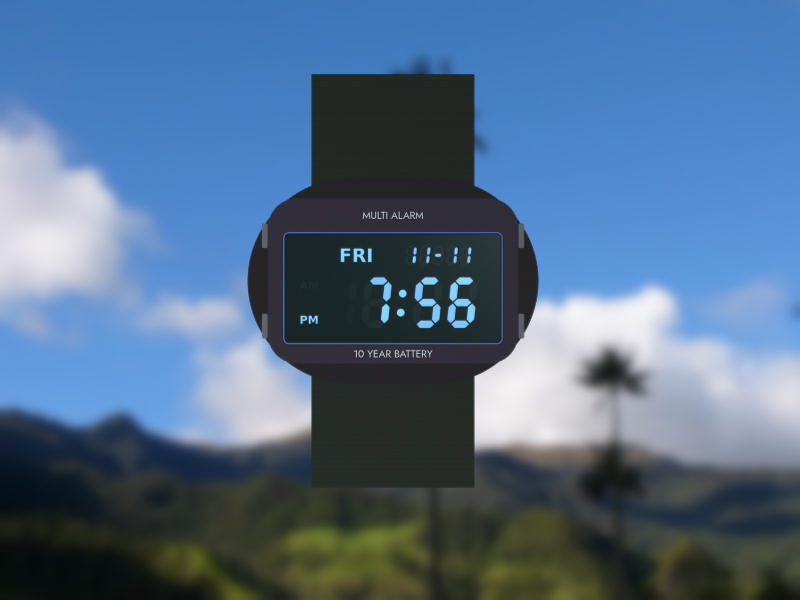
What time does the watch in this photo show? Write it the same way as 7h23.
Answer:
7h56
